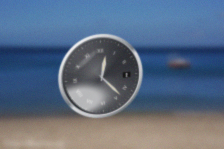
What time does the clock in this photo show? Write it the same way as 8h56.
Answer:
12h23
